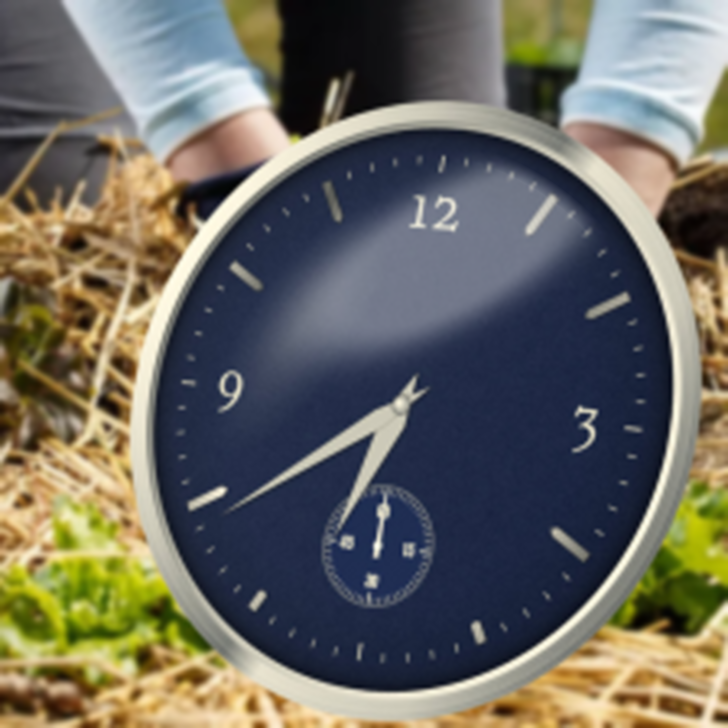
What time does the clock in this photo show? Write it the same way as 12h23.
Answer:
6h39
